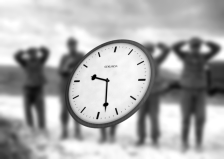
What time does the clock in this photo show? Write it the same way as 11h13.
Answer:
9h28
